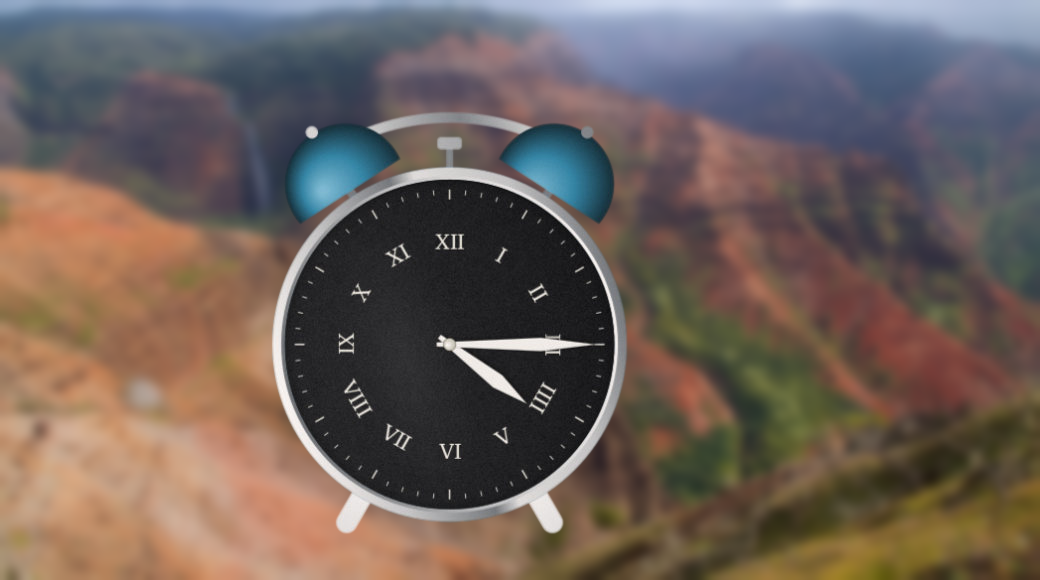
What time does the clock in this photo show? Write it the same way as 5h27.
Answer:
4h15
